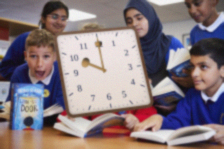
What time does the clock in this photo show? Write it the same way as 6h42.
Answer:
10h00
